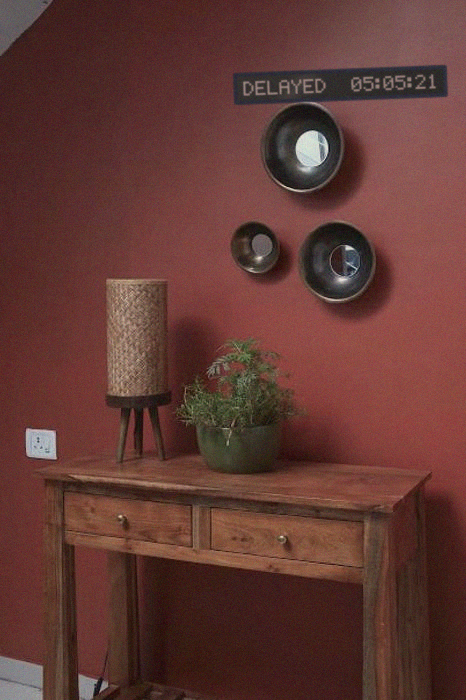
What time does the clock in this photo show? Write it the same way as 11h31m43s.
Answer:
5h05m21s
